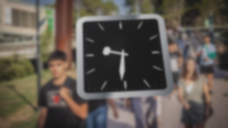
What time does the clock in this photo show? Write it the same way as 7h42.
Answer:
9h31
